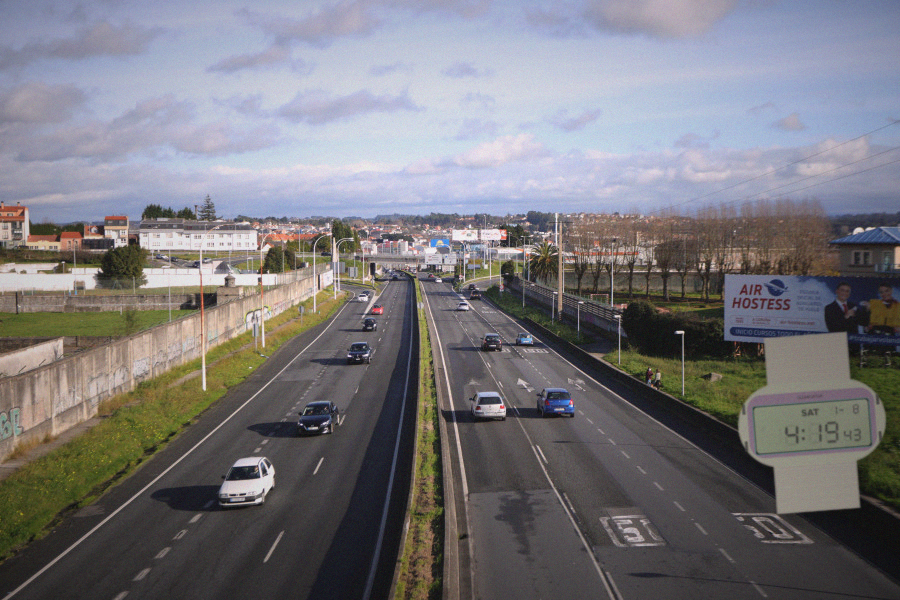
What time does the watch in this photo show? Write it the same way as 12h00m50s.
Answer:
4h19m43s
